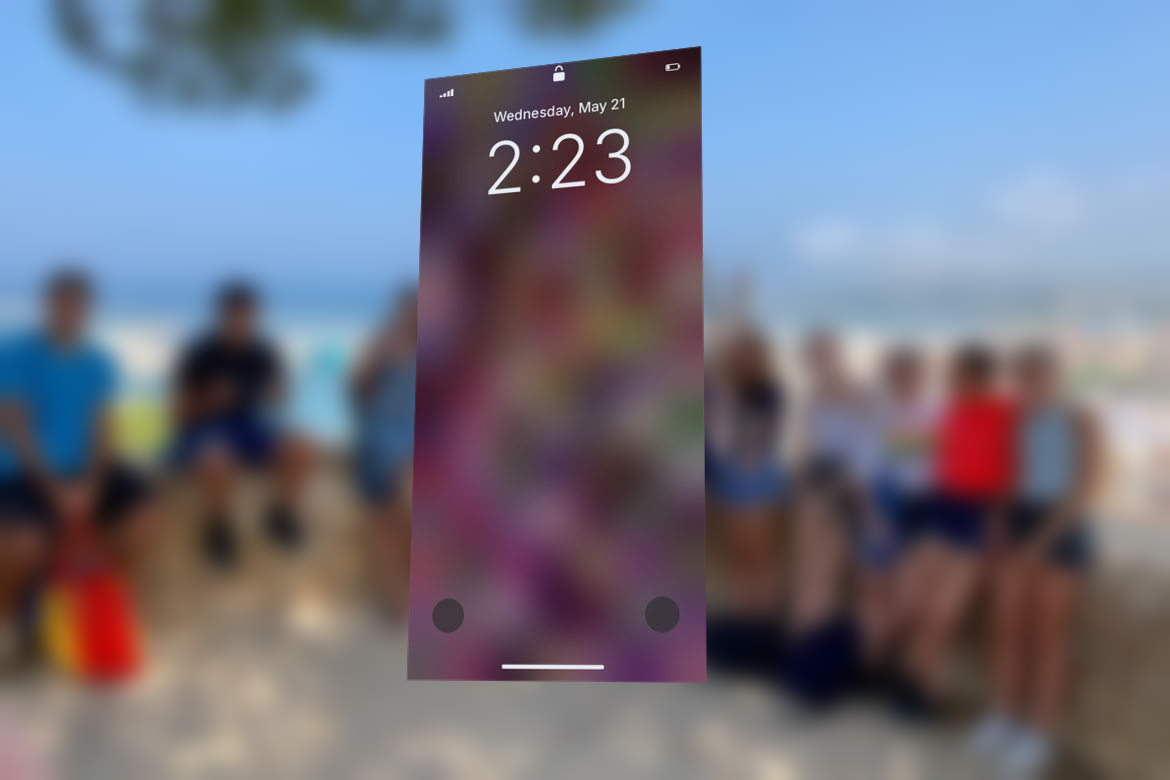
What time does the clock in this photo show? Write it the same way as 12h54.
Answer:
2h23
